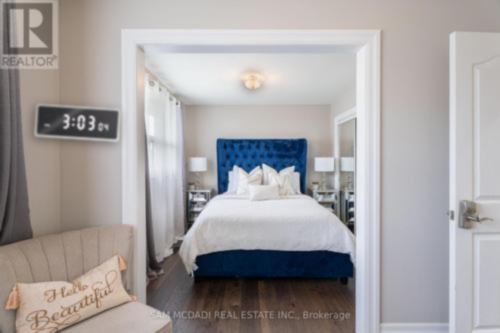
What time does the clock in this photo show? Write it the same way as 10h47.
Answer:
3h03
